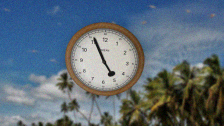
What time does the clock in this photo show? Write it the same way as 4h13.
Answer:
4h56
